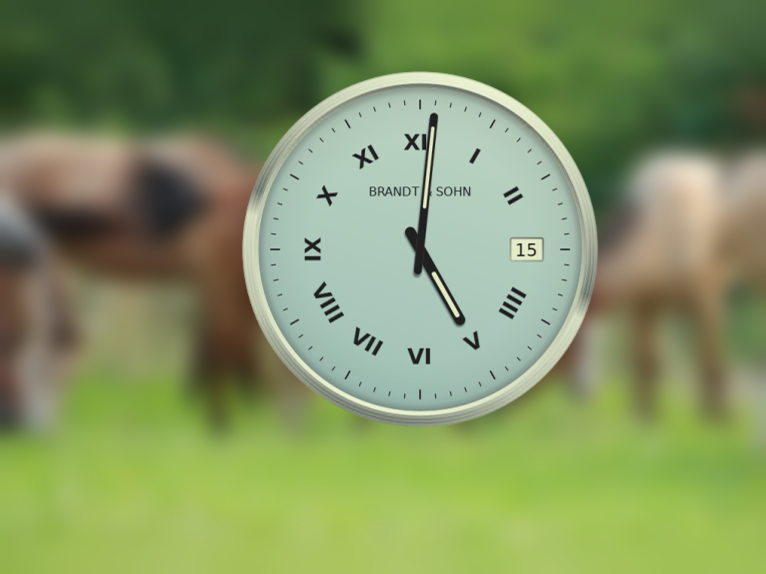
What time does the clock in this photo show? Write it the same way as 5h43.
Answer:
5h01
